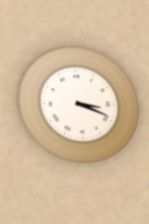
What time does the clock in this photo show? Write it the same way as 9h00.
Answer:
3h19
